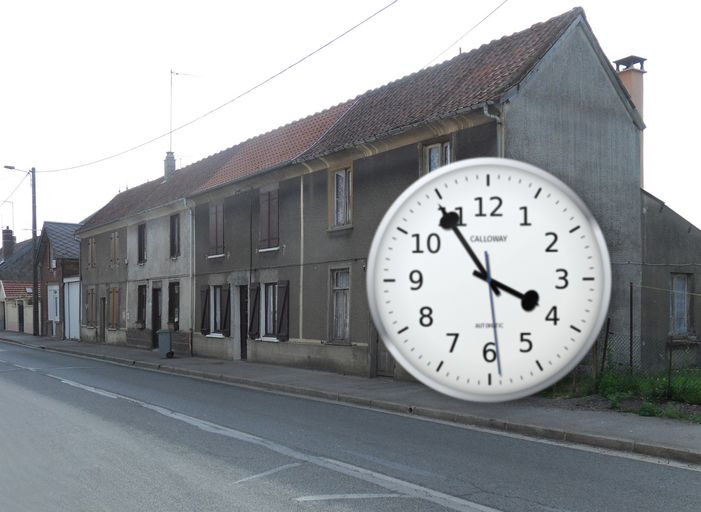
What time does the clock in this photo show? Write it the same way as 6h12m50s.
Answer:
3h54m29s
